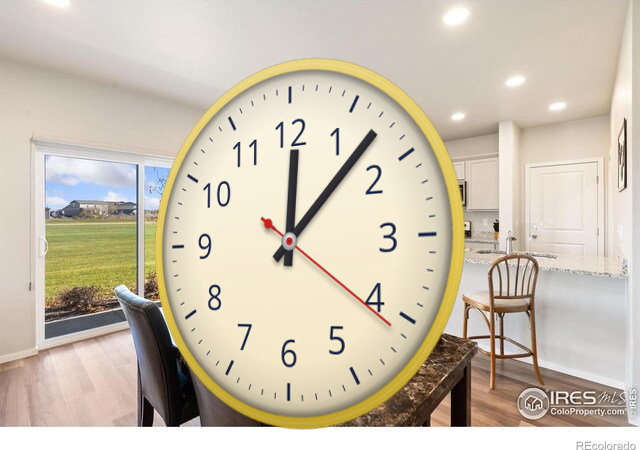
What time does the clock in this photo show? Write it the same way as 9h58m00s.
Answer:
12h07m21s
